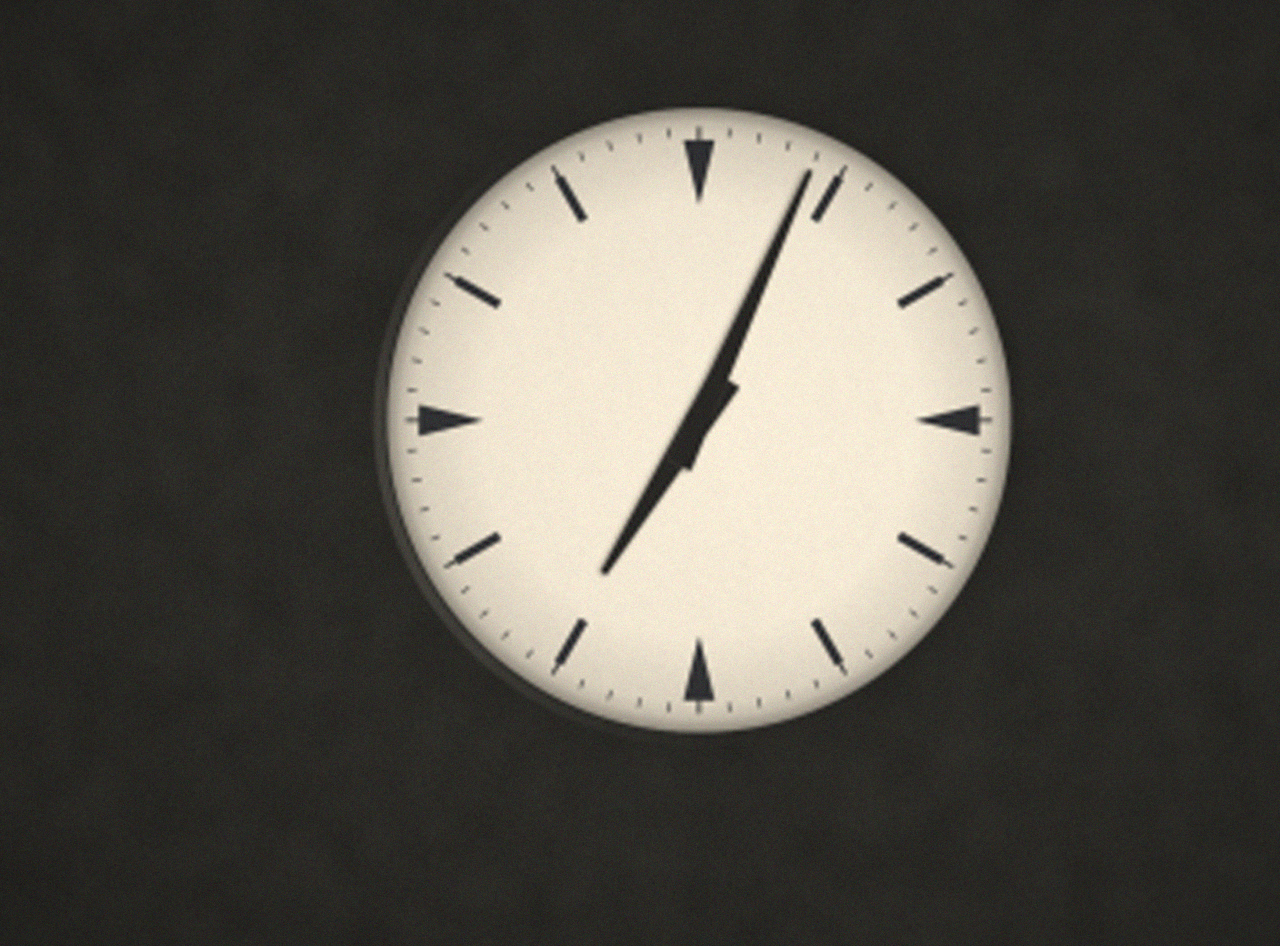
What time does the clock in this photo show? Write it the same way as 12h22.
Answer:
7h04
